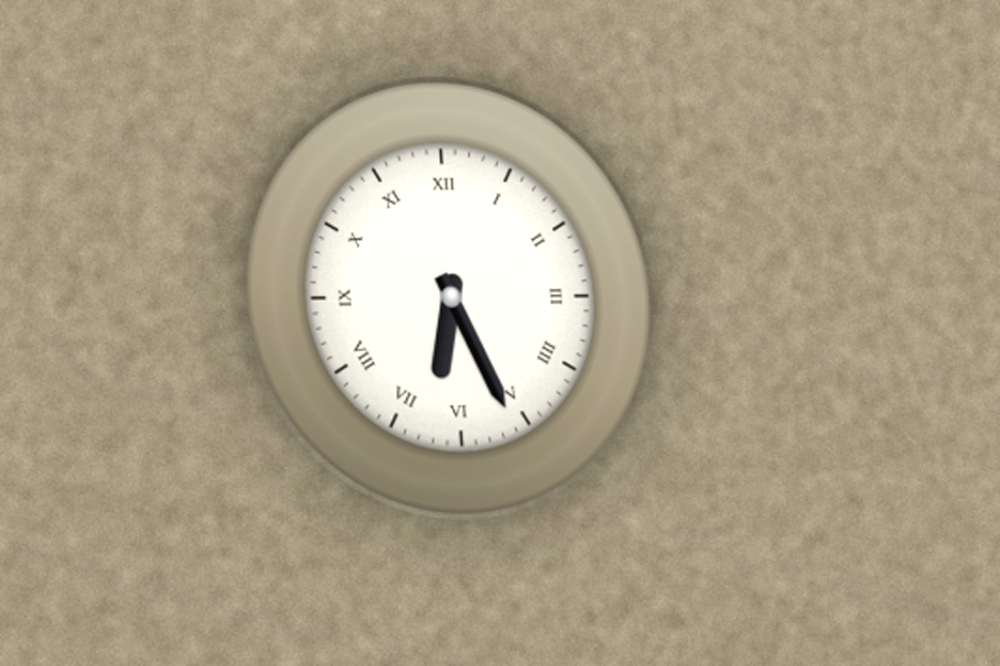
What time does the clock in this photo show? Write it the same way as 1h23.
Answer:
6h26
